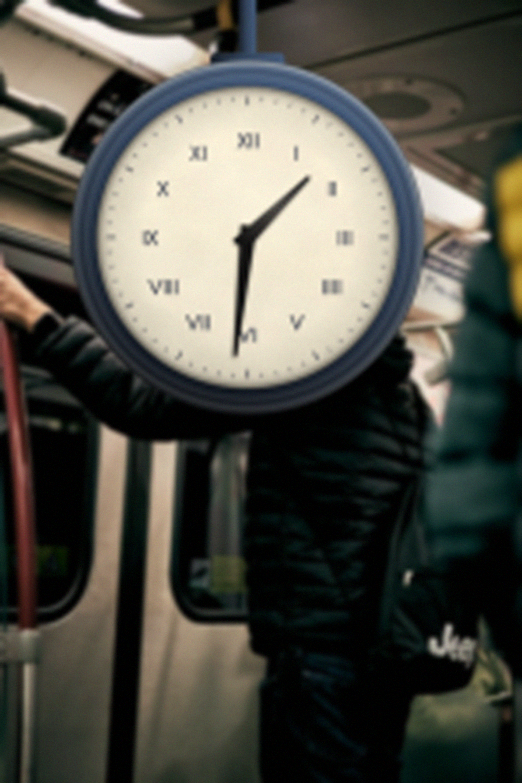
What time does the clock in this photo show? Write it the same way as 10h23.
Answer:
1h31
